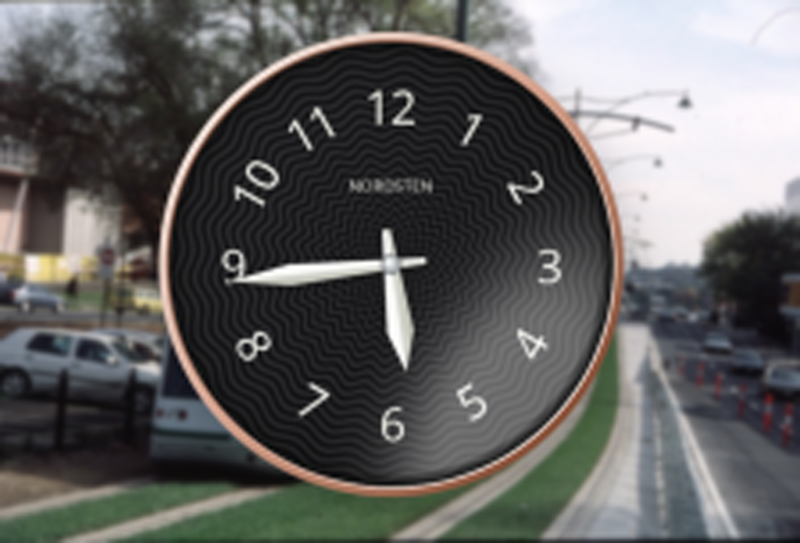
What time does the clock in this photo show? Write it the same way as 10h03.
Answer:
5h44
